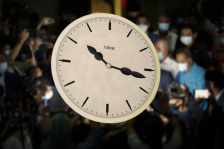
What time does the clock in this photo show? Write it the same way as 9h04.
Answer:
10h17
